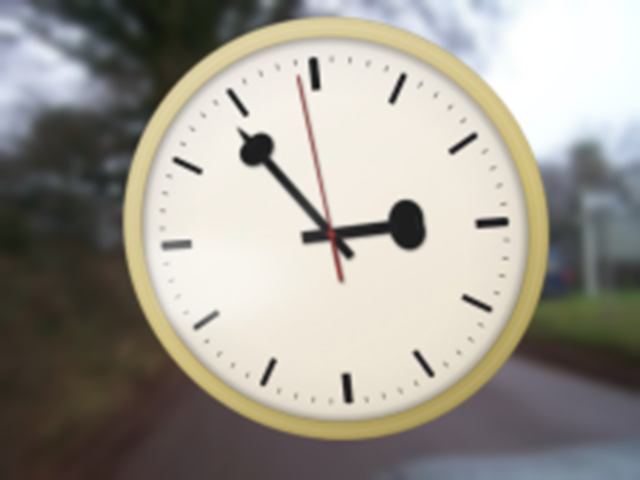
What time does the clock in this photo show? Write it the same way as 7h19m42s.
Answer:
2h53m59s
